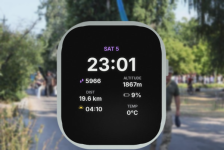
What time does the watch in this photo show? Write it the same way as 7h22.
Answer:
23h01
